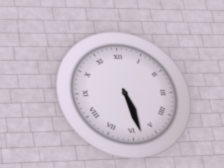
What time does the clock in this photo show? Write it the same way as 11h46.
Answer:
5h28
